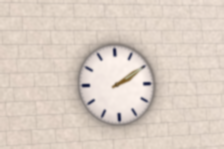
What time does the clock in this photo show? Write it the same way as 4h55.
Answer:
2h10
